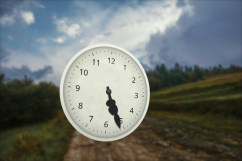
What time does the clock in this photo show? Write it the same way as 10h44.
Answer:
5h26
